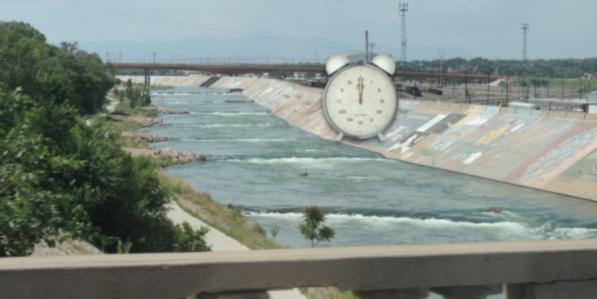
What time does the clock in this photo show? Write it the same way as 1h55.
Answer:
12h00
